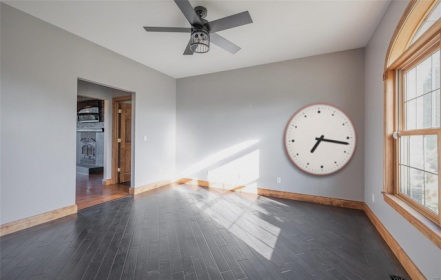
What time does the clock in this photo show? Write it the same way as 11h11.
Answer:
7h17
